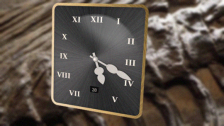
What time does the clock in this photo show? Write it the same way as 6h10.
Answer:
5h19
